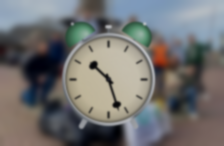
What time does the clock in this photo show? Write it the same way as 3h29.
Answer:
10h27
